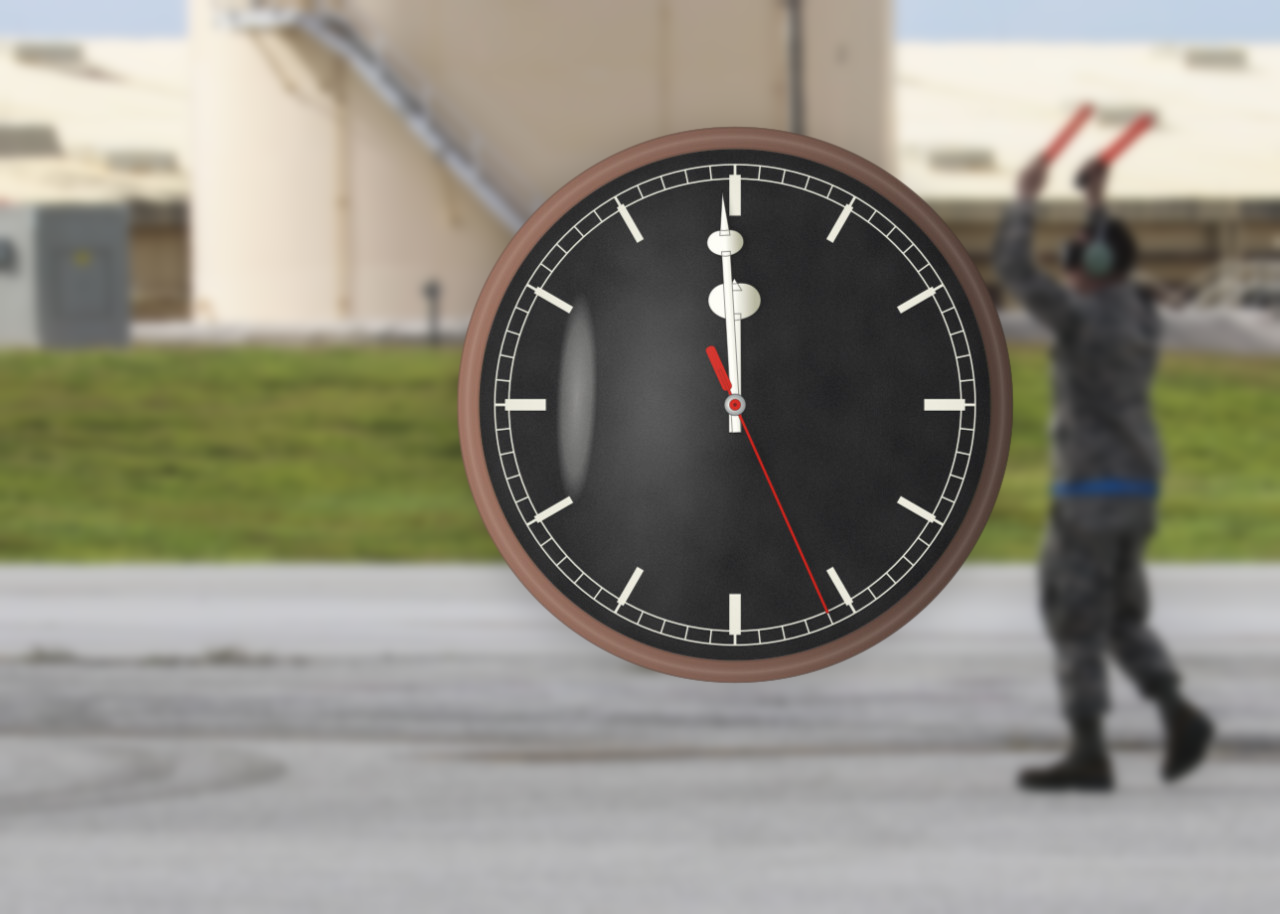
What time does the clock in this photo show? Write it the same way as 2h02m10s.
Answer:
11h59m26s
